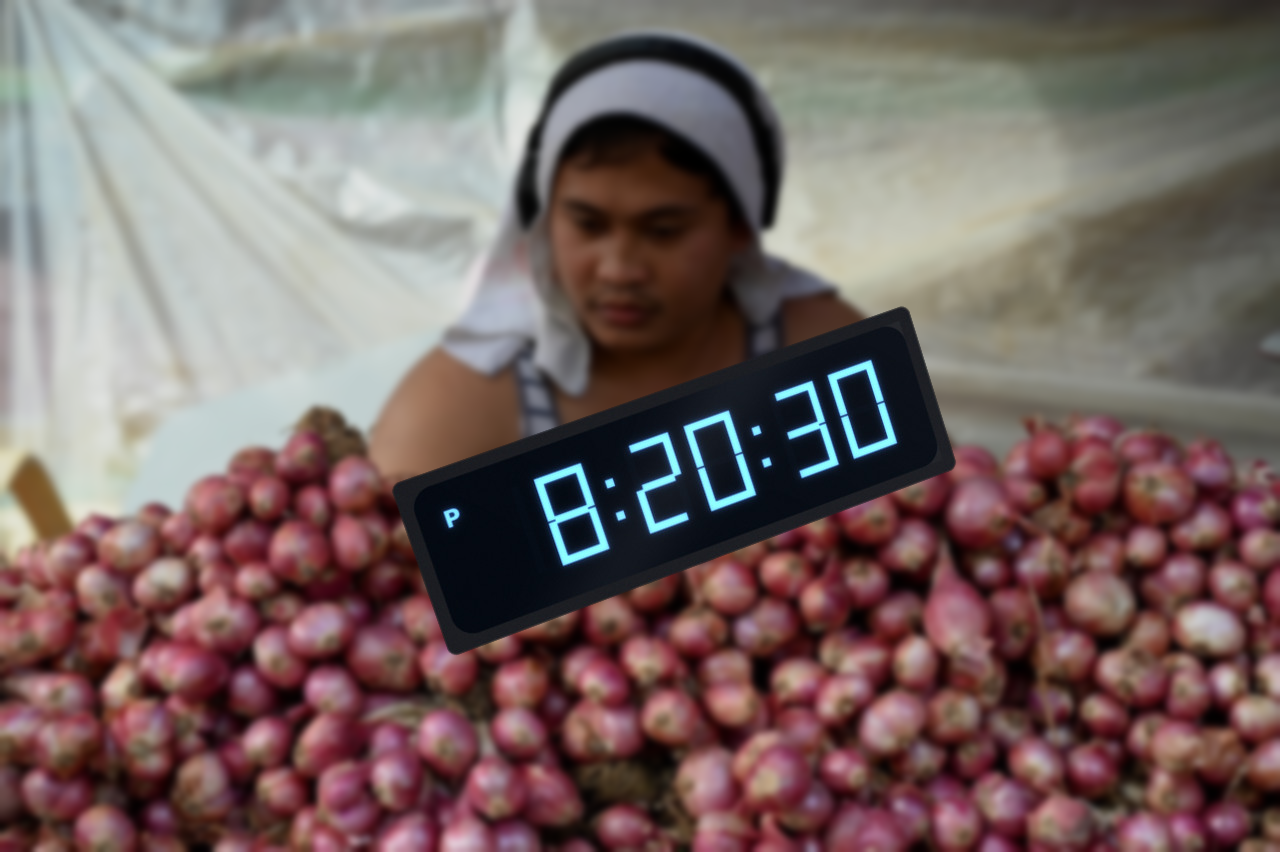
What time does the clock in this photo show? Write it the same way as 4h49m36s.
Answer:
8h20m30s
